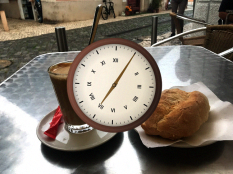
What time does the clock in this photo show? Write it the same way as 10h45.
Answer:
7h05
